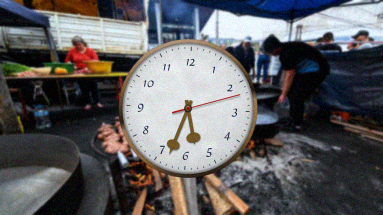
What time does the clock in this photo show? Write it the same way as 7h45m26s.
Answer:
5h33m12s
